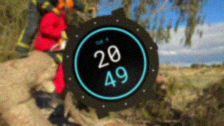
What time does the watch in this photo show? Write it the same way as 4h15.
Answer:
20h49
